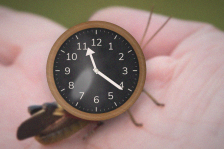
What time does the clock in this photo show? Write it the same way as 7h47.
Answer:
11h21
